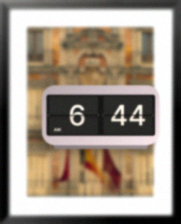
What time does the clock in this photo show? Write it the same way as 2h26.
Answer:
6h44
